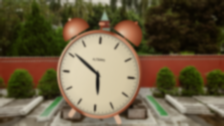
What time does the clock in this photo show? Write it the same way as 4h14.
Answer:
5h51
